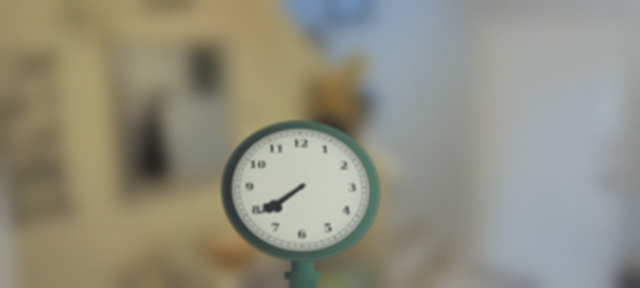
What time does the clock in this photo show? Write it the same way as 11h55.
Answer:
7h39
